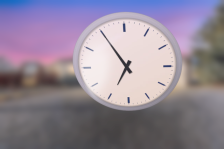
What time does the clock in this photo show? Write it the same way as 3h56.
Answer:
6h55
